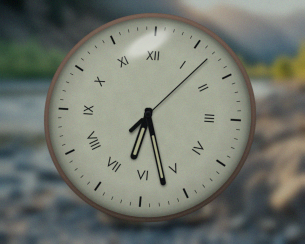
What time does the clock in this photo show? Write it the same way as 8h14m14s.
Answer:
6h27m07s
